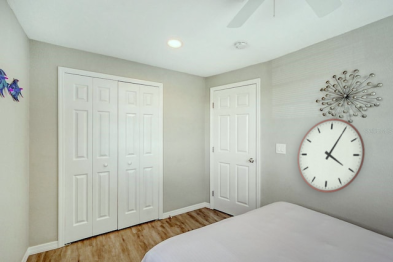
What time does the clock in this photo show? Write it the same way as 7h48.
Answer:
4h05
